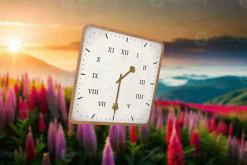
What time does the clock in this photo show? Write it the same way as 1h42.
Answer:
1h30
